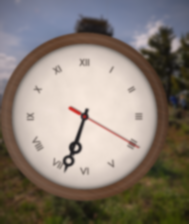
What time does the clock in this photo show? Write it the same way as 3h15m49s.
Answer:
6h33m20s
